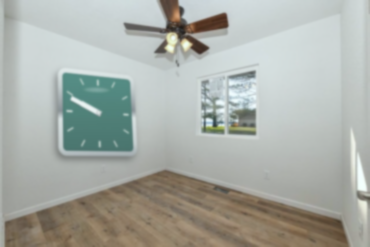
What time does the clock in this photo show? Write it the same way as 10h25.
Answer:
9h49
